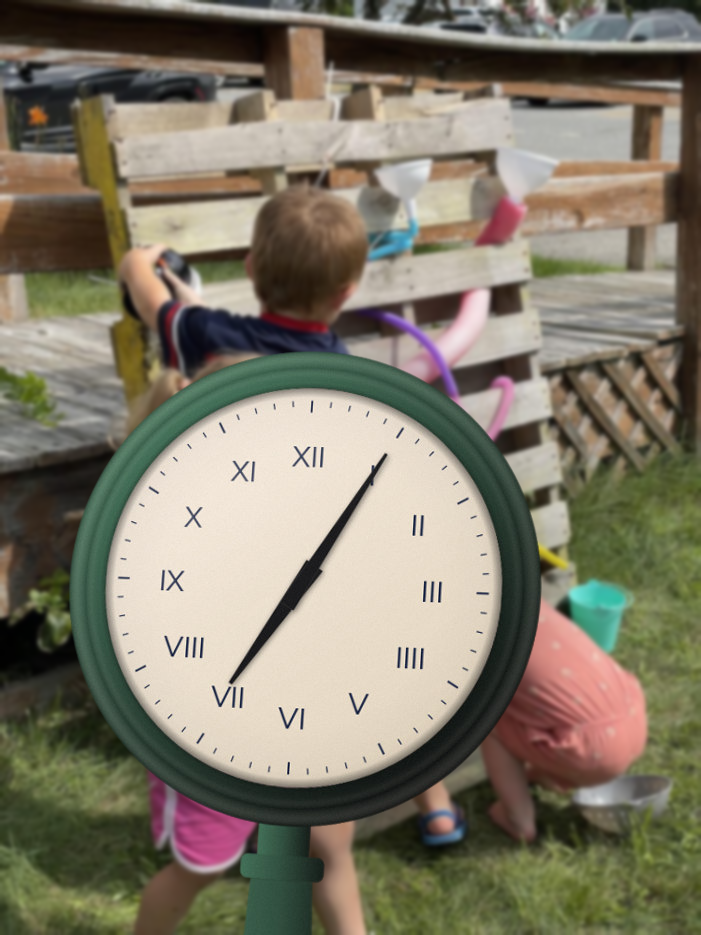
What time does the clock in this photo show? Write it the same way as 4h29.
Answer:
7h05
